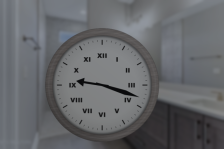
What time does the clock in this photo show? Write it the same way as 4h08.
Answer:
9h18
